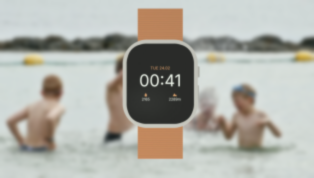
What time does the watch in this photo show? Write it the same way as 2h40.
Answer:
0h41
